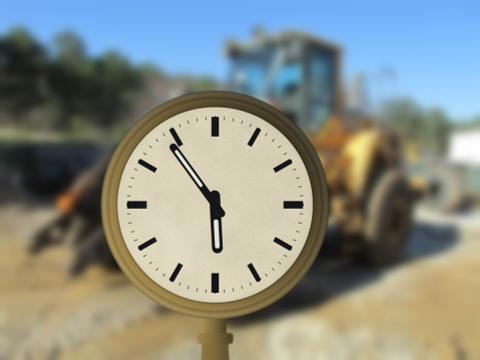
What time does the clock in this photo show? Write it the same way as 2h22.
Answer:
5h54
